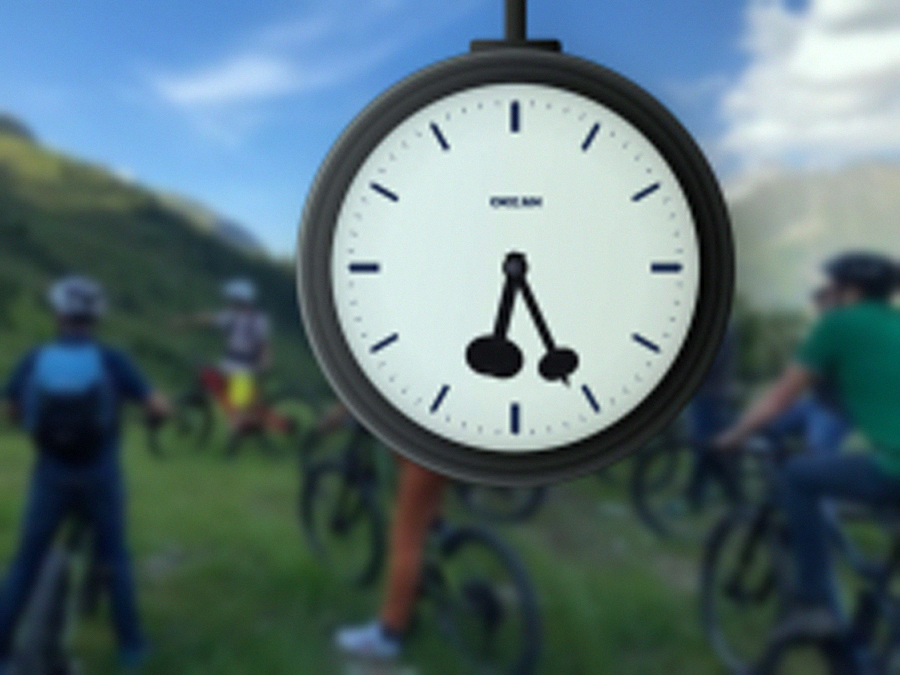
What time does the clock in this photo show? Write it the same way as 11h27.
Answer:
6h26
